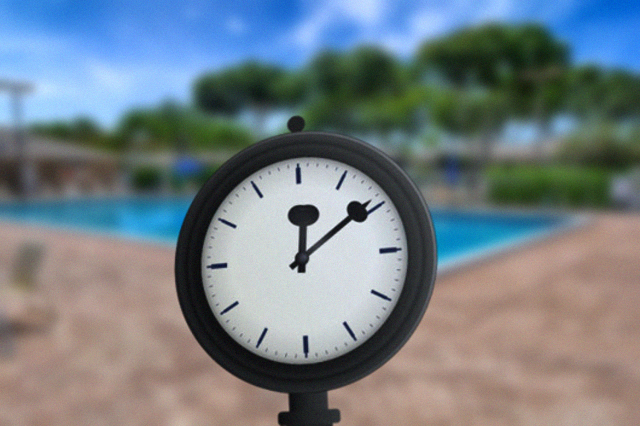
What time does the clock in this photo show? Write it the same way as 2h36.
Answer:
12h09
